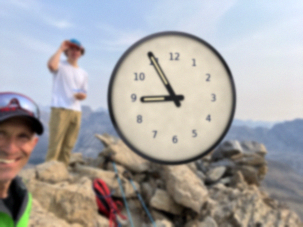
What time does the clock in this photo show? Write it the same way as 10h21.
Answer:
8h55
